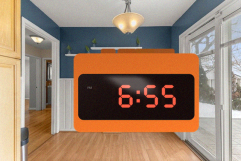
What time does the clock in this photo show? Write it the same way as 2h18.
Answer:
6h55
